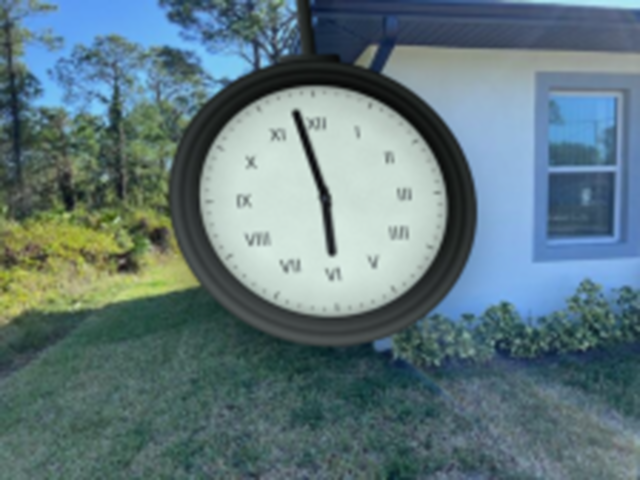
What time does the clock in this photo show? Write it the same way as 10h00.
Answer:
5h58
